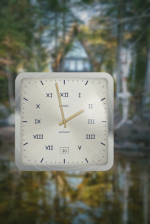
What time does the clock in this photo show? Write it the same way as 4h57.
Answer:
1h58
